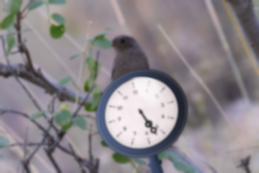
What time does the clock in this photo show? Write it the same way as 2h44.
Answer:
5h27
